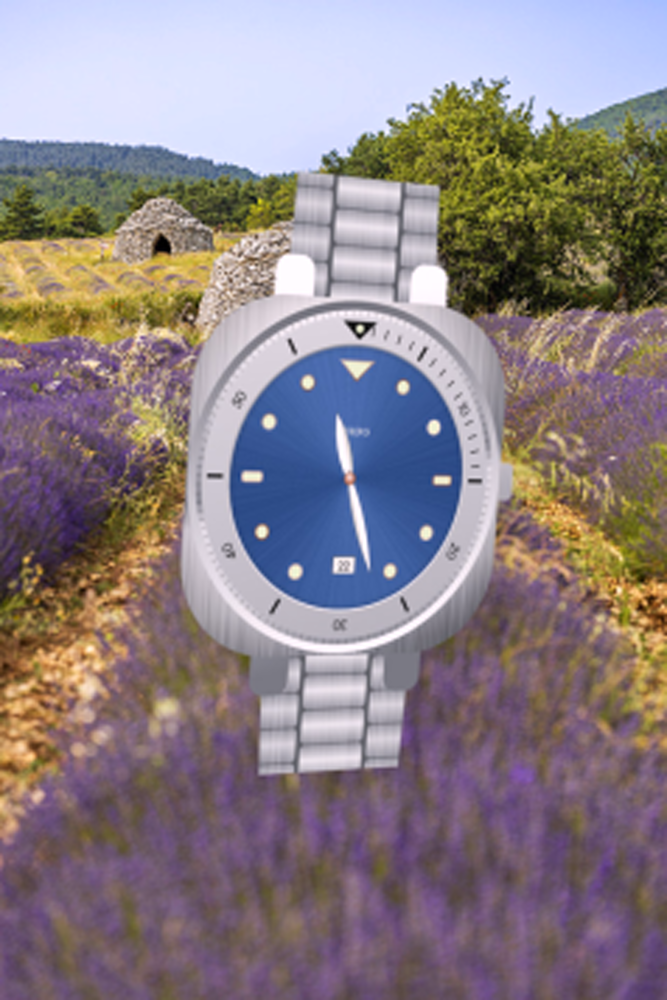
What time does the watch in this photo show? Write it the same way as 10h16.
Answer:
11h27
